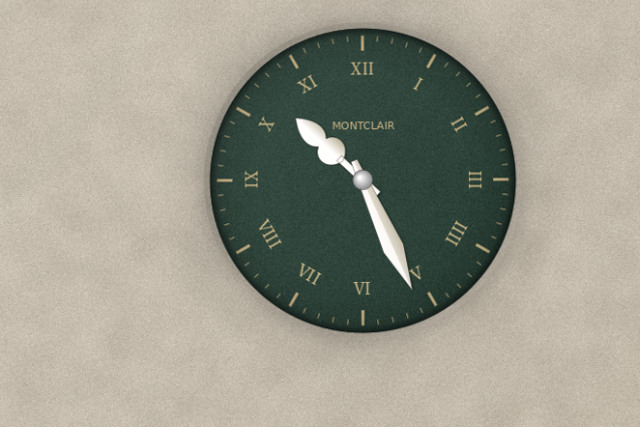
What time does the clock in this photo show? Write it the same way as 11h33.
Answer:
10h26
